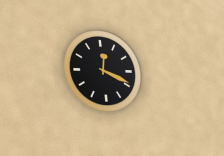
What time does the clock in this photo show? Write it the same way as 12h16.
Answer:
12h19
